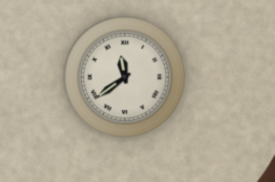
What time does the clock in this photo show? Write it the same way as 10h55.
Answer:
11h39
